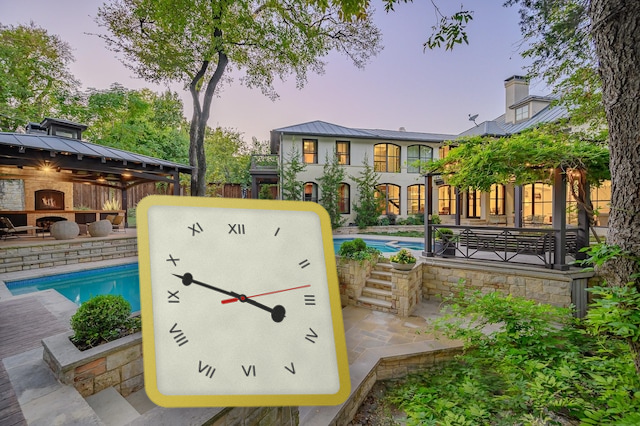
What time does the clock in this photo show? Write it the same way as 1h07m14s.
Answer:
3h48m13s
